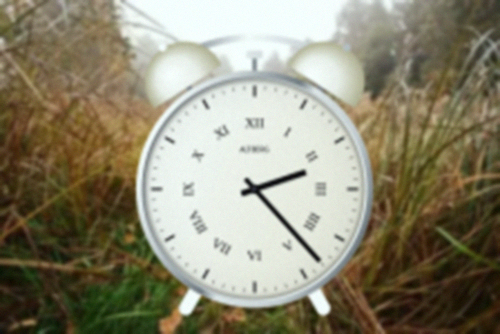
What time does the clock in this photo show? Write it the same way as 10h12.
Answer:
2h23
